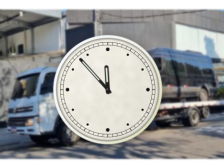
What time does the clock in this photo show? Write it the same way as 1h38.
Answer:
11h53
